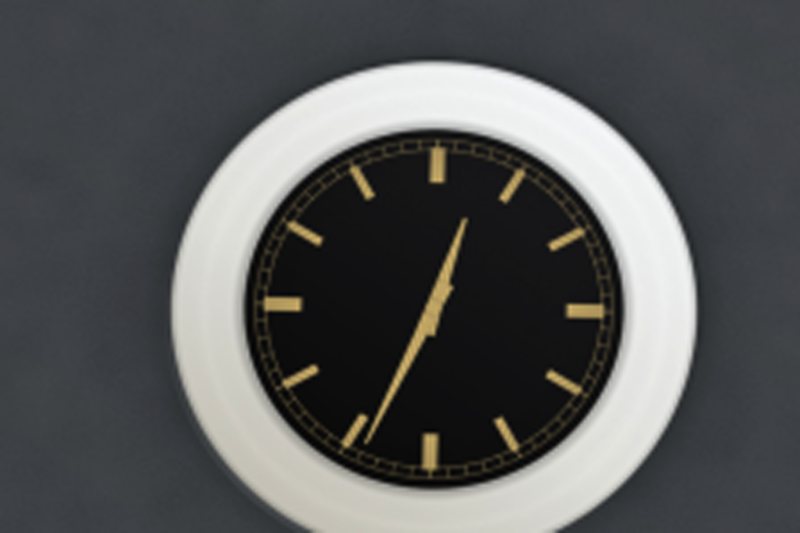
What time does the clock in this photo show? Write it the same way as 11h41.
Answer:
12h34
